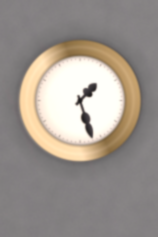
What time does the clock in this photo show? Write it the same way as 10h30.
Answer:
1h27
